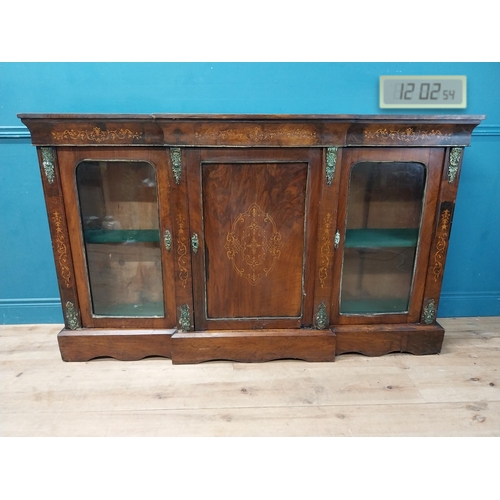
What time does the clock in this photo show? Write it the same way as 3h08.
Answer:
12h02
